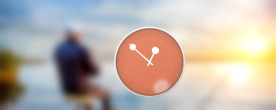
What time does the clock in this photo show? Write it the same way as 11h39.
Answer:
12h52
